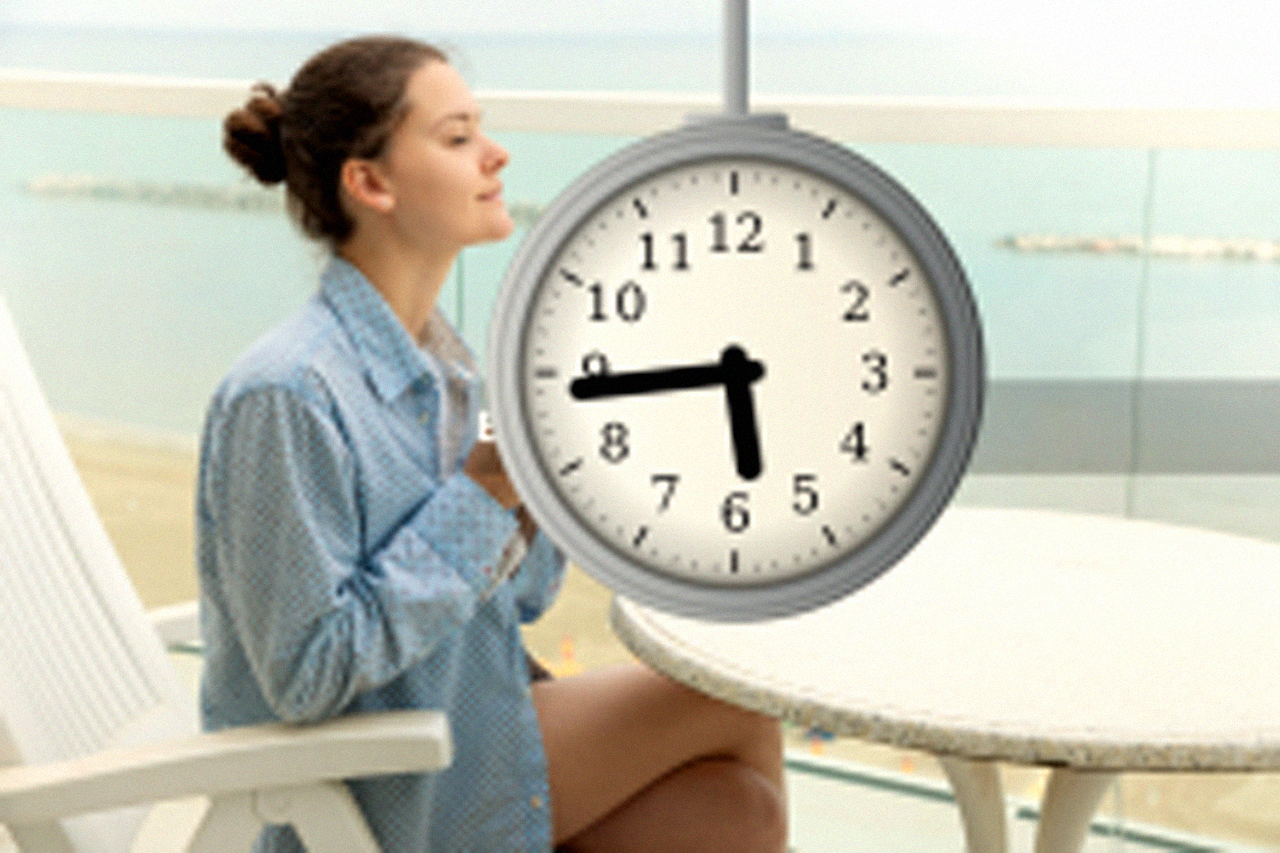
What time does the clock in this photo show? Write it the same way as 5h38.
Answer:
5h44
